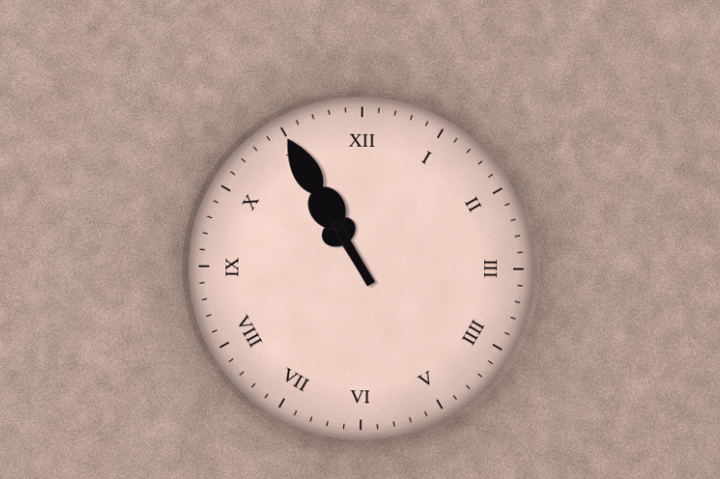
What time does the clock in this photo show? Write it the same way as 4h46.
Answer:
10h55
